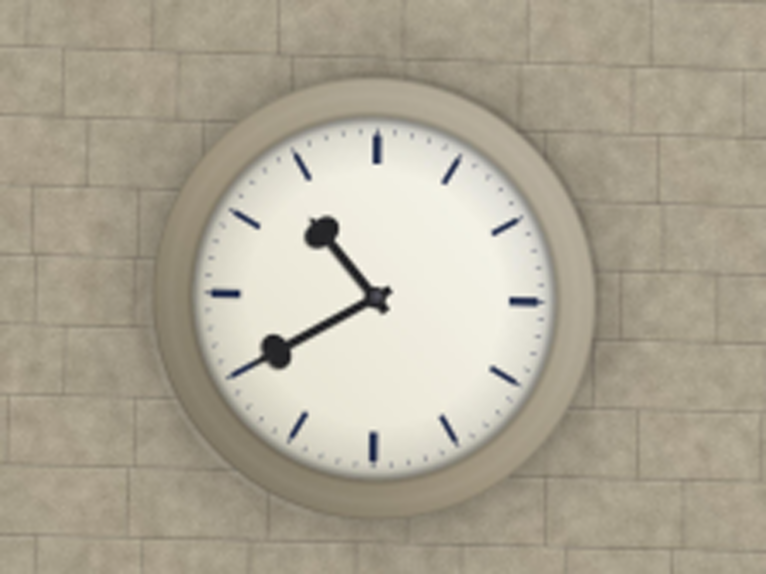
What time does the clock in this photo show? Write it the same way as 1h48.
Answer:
10h40
